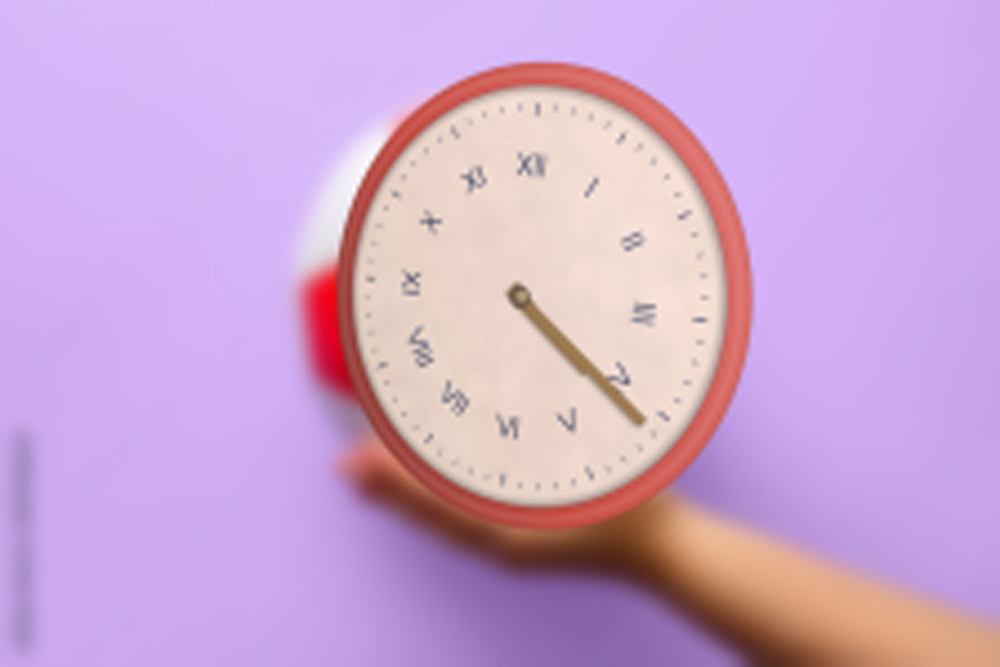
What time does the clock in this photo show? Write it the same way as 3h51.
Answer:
4h21
